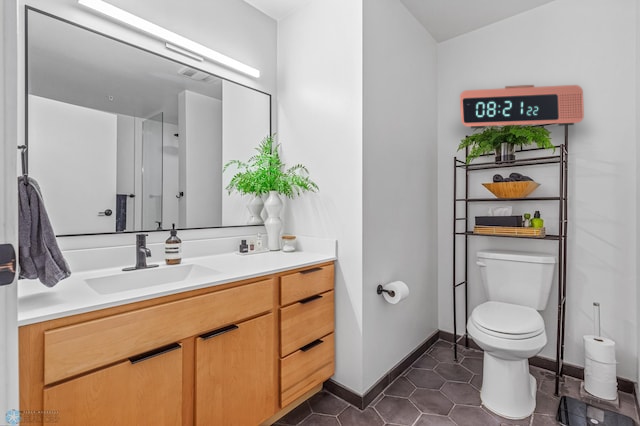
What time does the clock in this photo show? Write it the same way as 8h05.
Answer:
8h21
